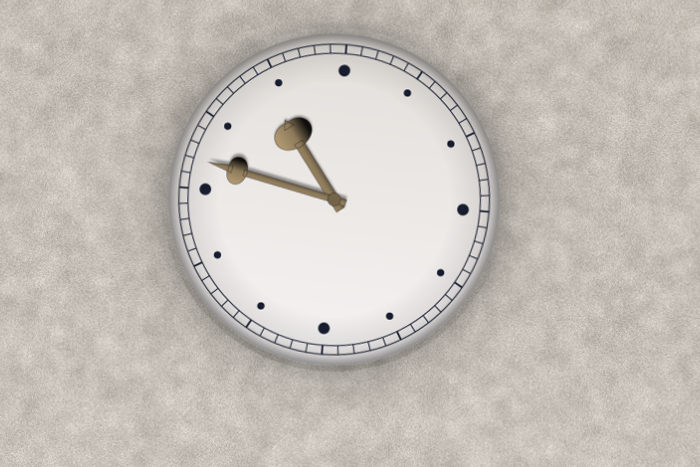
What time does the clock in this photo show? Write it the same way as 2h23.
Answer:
10h47
